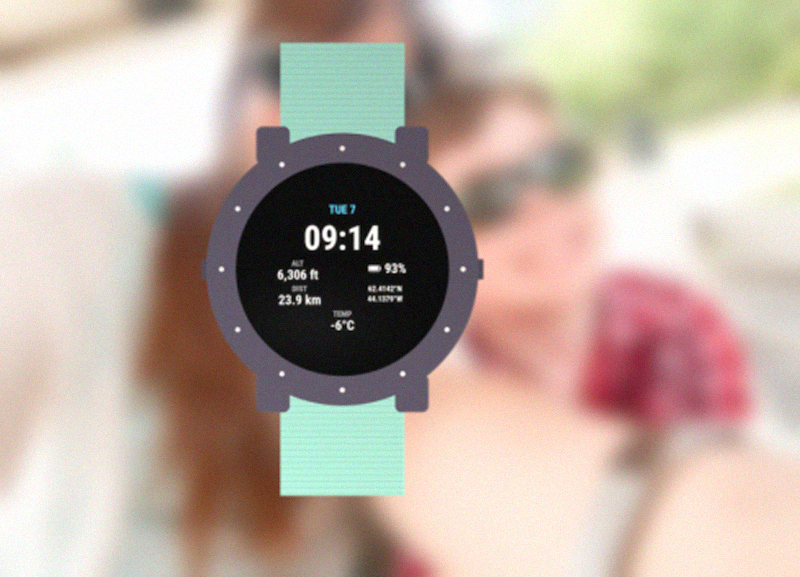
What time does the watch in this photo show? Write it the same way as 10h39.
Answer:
9h14
